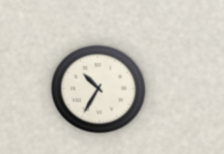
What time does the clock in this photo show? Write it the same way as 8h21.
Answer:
10h35
